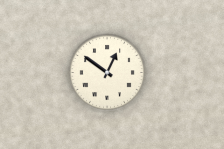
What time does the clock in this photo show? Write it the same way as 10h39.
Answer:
12h51
